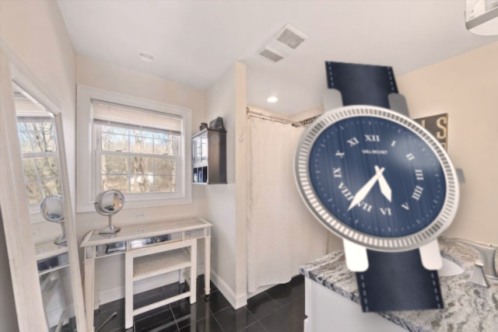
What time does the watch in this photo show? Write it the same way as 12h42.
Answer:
5h37
